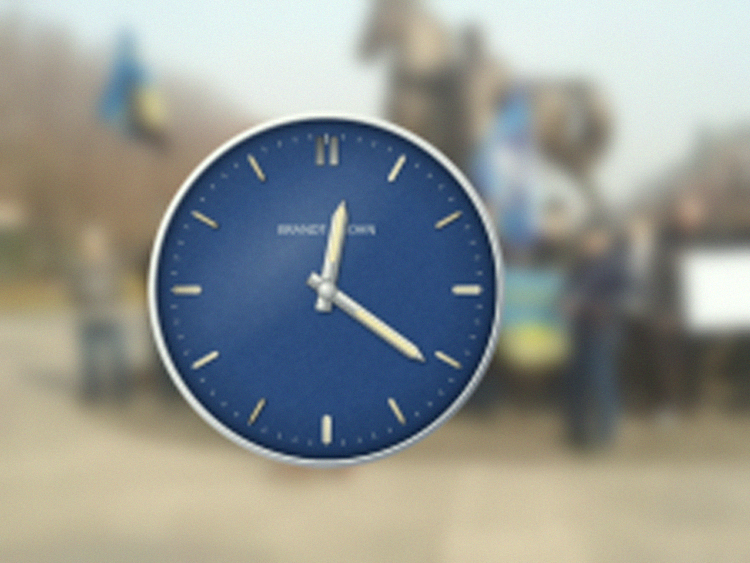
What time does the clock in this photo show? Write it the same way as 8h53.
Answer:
12h21
